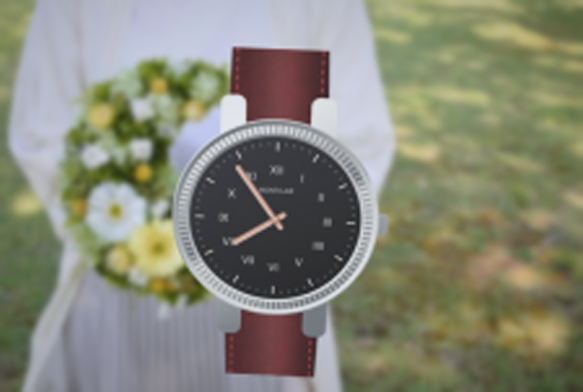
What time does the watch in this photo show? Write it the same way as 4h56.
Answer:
7h54
